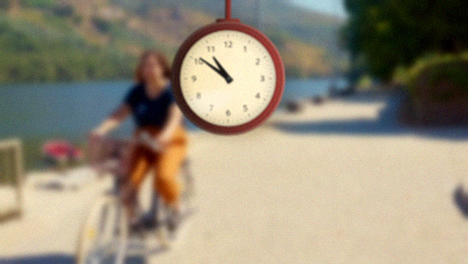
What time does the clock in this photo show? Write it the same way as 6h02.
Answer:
10h51
